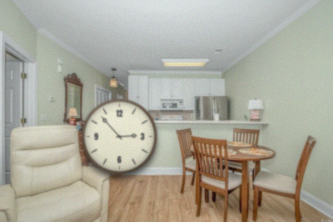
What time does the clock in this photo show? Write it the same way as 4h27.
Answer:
2h53
